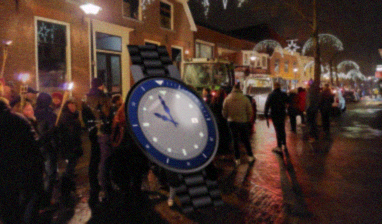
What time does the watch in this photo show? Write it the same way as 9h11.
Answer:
9h58
